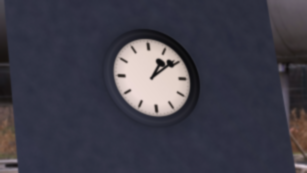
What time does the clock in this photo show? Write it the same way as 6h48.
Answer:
1h09
